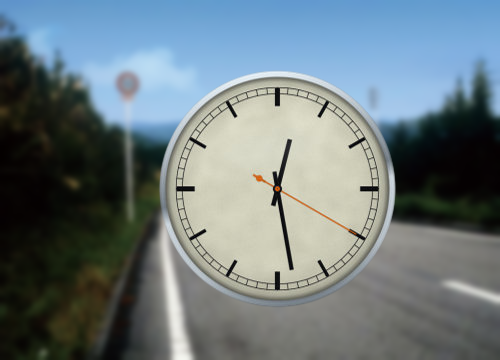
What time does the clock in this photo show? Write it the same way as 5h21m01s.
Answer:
12h28m20s
